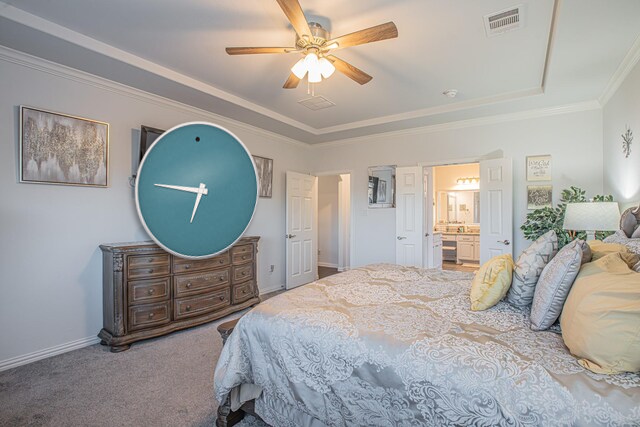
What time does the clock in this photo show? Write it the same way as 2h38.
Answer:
6h47
